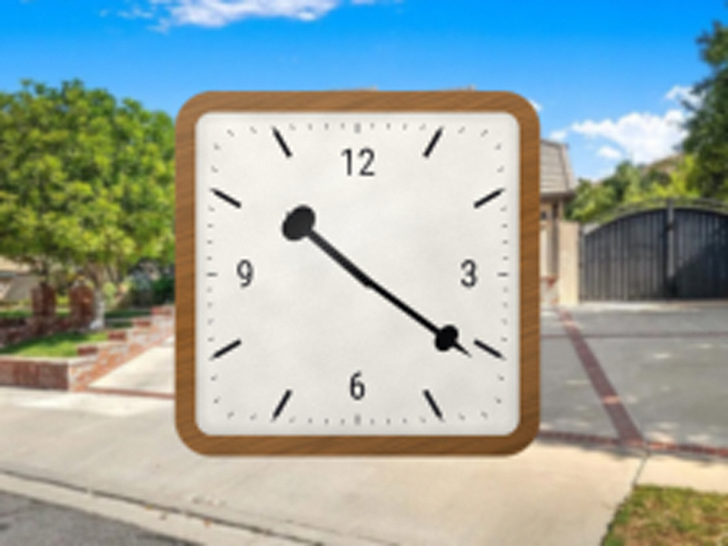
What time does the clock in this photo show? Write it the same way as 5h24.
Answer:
10h21
